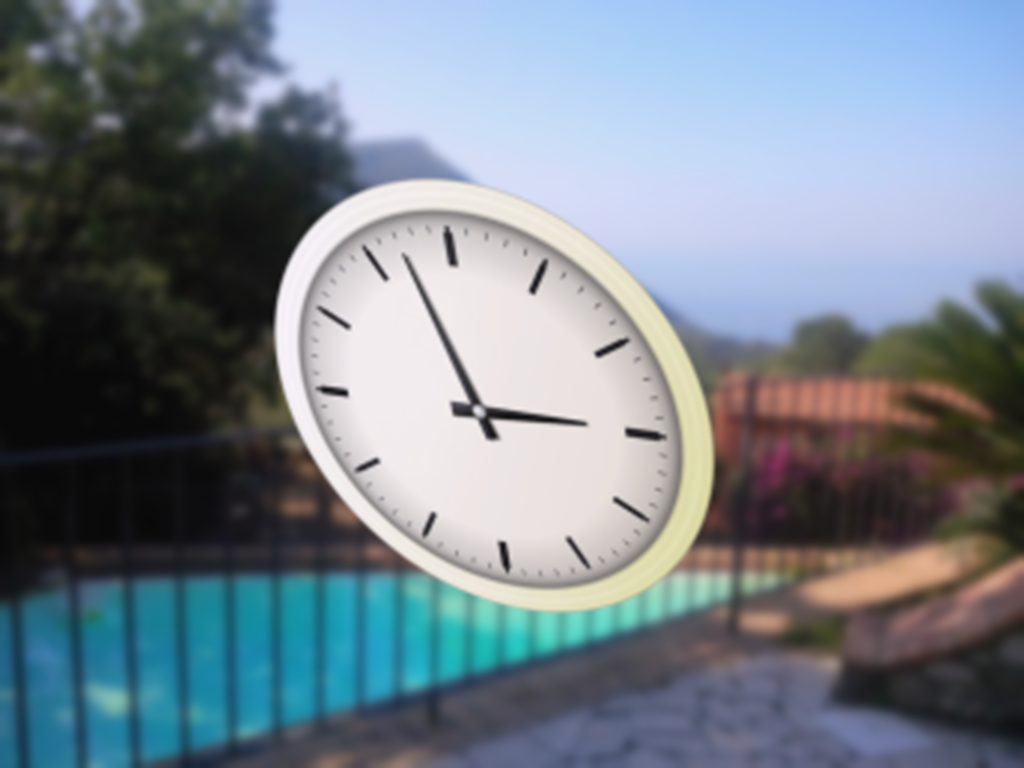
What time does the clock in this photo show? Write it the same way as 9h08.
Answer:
2h57
